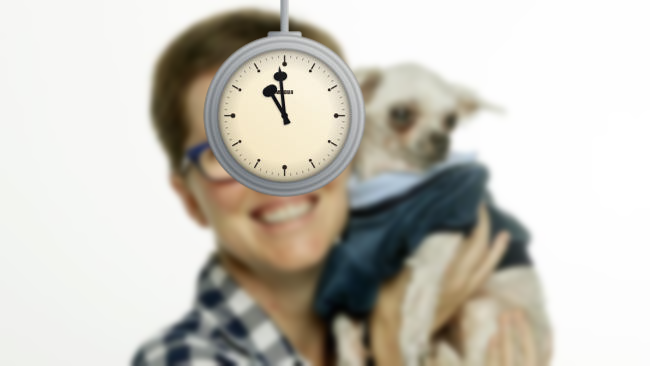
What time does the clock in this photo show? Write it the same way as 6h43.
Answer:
10h59
